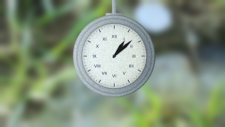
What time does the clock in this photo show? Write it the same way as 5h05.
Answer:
1h08
